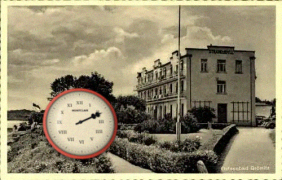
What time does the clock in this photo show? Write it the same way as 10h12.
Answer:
2h11
